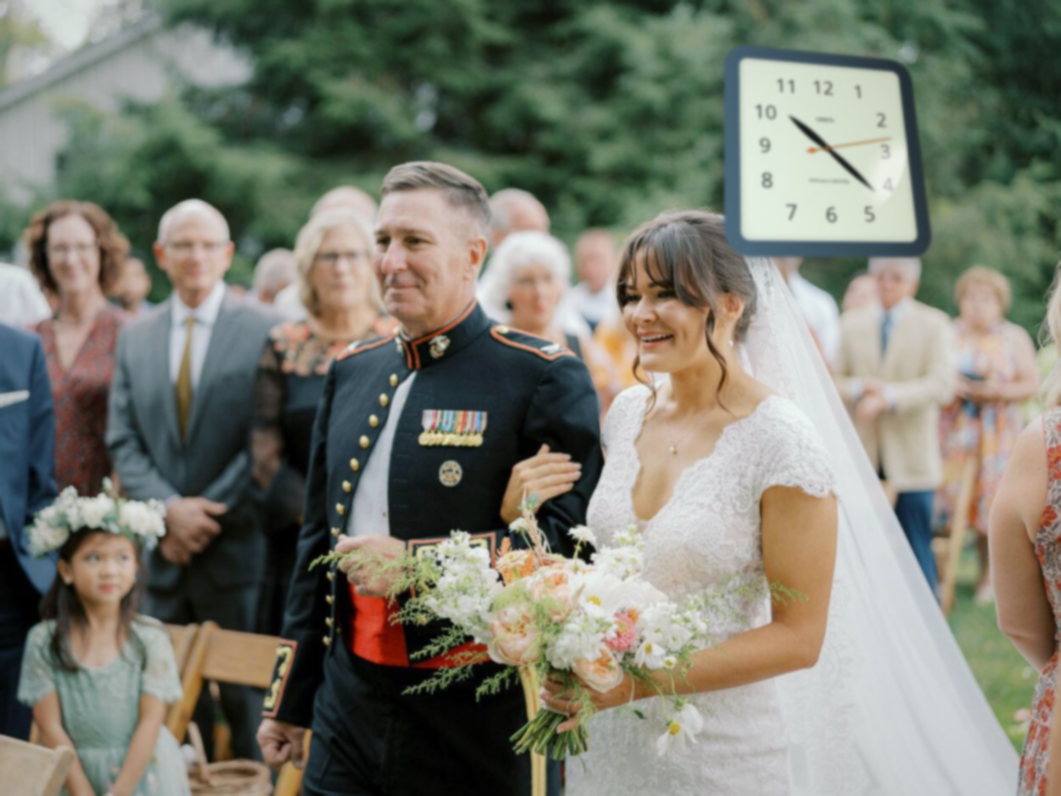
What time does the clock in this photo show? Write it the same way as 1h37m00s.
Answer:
10h22m13s
